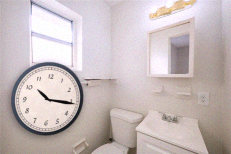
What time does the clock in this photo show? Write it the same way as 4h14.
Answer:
10h16
